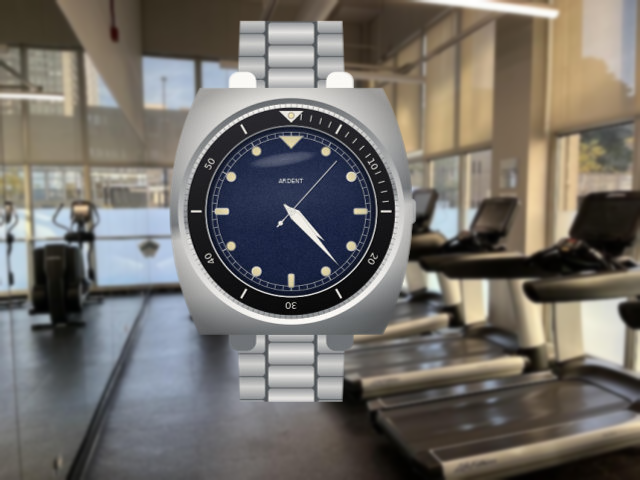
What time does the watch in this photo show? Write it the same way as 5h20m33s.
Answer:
4h23m07s
